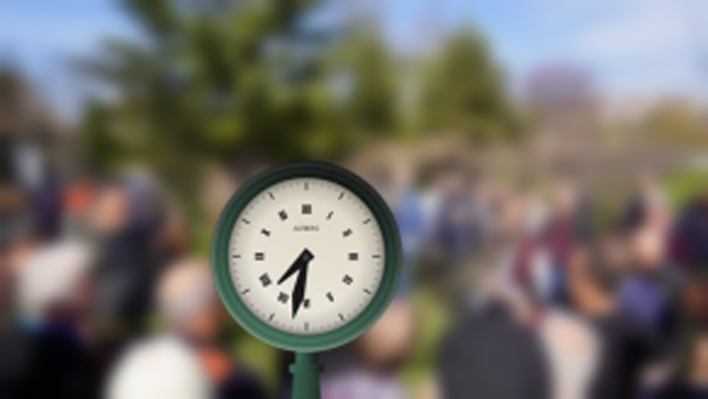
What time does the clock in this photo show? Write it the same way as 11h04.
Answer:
7h32
